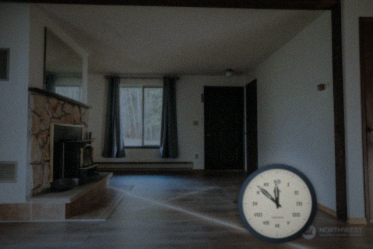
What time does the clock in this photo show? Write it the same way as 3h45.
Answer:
11h52
